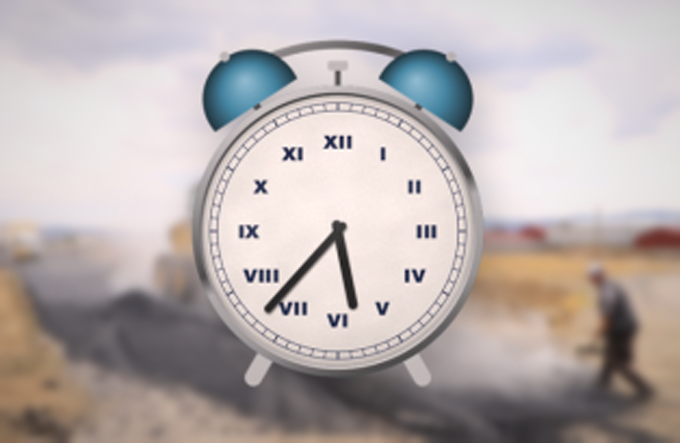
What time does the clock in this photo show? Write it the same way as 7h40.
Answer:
5h37
